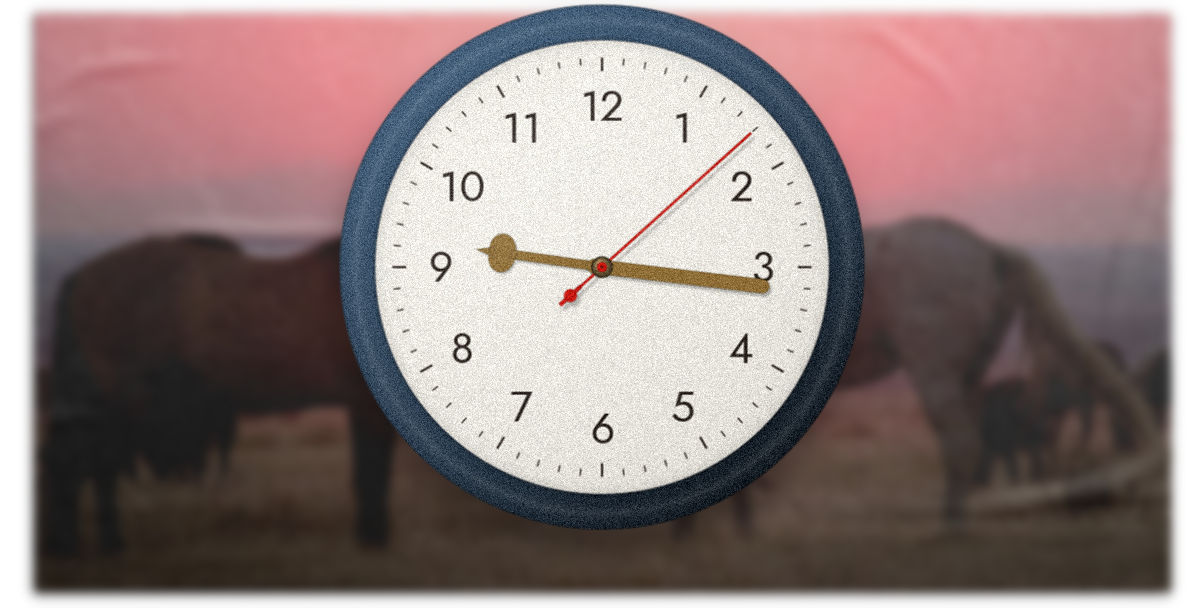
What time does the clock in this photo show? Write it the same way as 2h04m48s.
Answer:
9h16m08s
